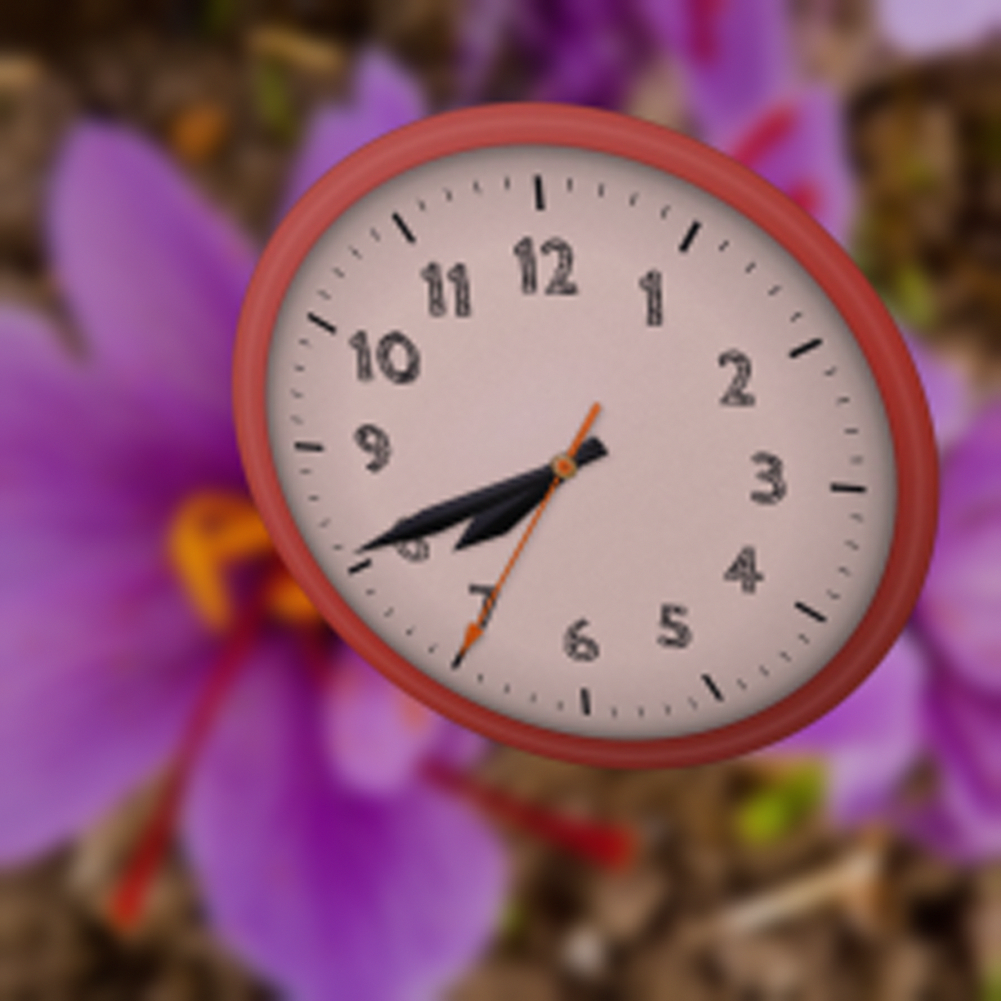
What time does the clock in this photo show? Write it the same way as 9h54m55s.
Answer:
7h40m35s
